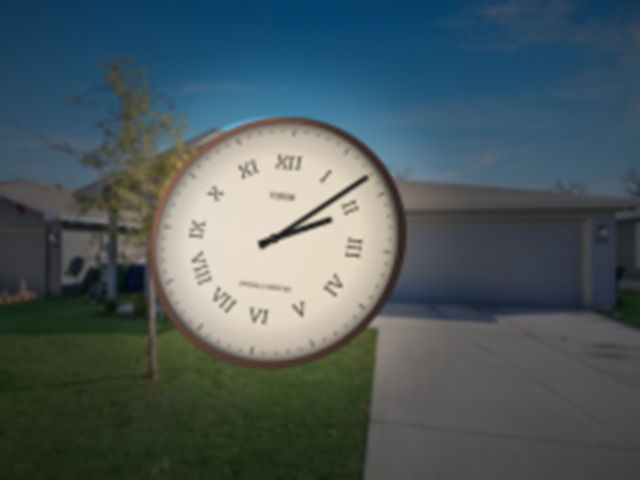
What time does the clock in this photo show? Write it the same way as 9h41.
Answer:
2h08
